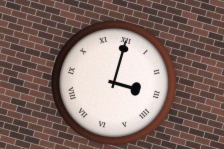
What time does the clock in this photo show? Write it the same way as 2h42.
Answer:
3h00
